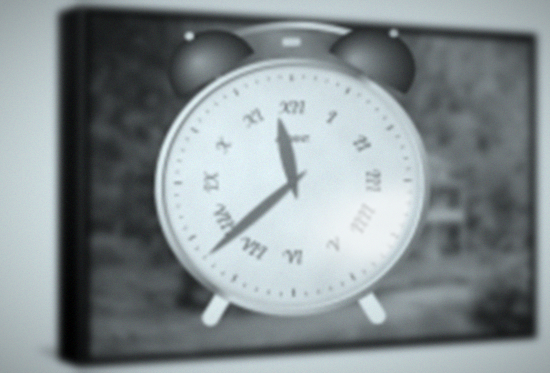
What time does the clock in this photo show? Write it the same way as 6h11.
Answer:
11h38
